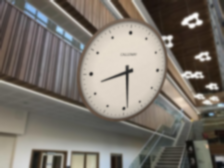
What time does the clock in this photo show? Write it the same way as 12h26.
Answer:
8h29
